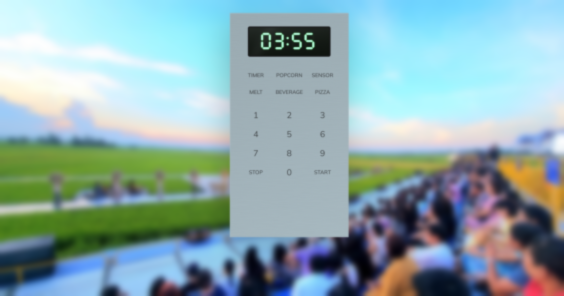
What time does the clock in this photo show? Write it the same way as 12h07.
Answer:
3h55
